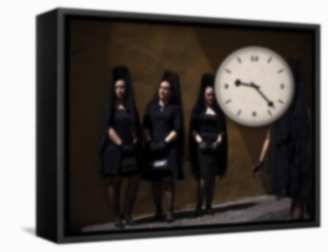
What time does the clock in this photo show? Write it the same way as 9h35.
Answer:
9h23
